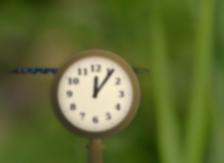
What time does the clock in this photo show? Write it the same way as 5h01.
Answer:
12h06
